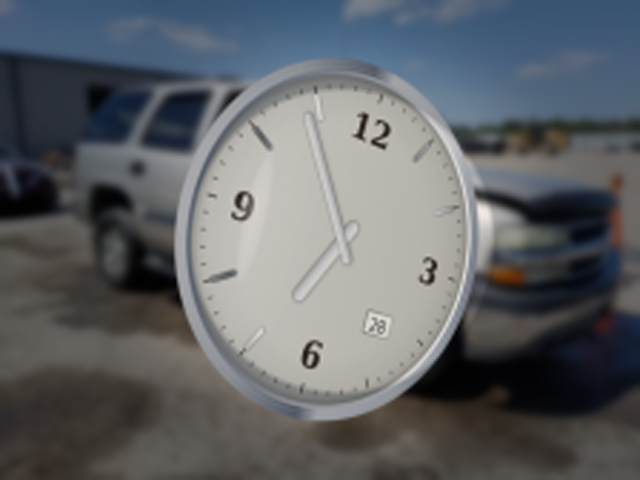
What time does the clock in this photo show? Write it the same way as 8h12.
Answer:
6h54
